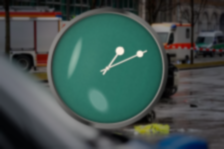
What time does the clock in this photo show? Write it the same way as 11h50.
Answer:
1h11
